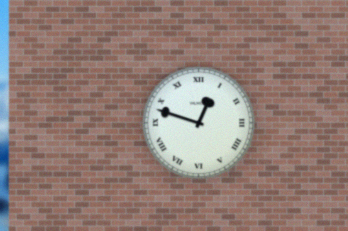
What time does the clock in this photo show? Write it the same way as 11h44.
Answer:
12h48
